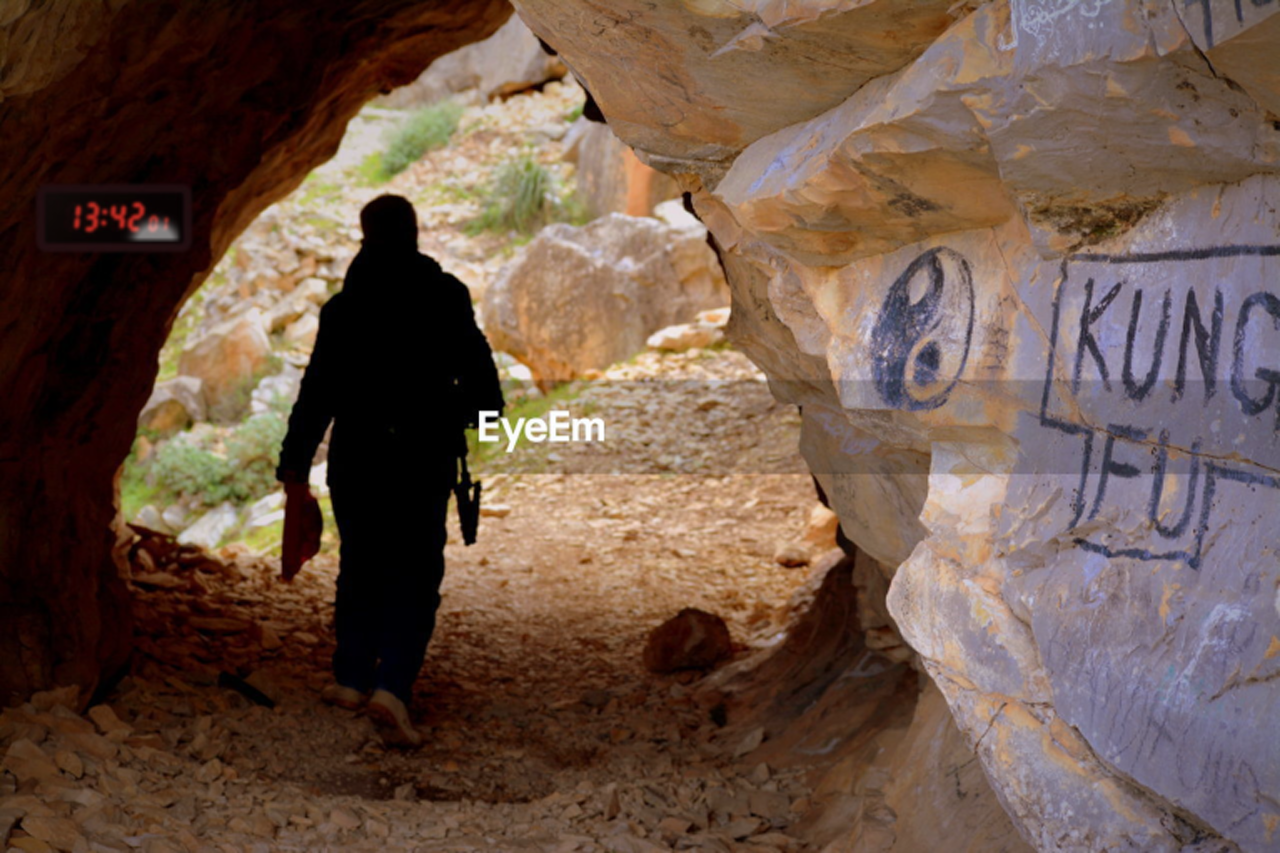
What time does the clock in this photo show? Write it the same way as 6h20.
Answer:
13h42
